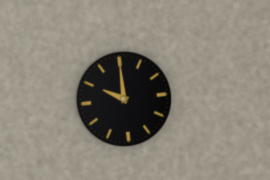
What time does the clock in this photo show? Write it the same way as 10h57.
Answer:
10h00
